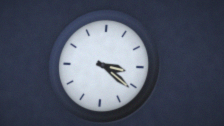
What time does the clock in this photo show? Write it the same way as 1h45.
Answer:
3h21
